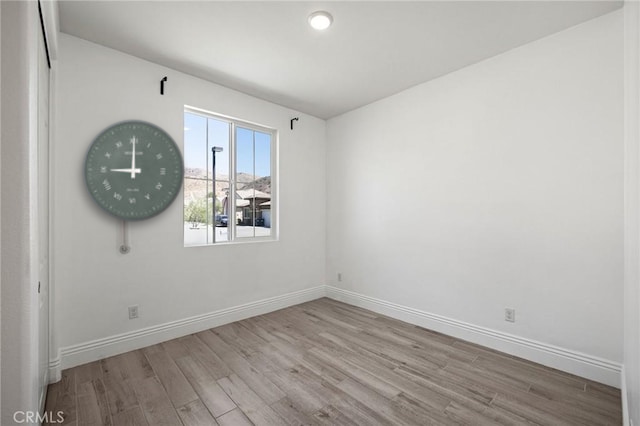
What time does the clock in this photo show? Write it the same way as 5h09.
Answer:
9h00
